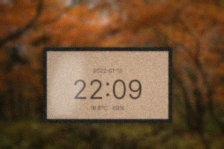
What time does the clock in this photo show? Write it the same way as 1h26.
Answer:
22h09
